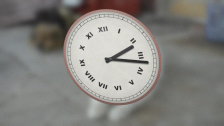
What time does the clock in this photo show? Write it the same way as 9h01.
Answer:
2h17
